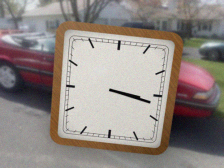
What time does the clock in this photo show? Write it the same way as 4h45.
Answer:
3h17
